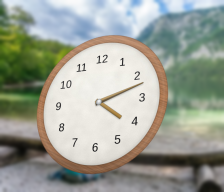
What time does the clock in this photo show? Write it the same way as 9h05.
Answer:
4h12
